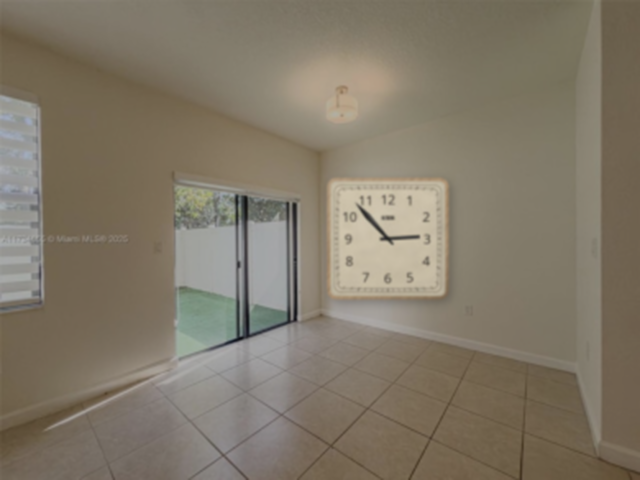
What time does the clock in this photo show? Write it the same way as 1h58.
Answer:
2h53
